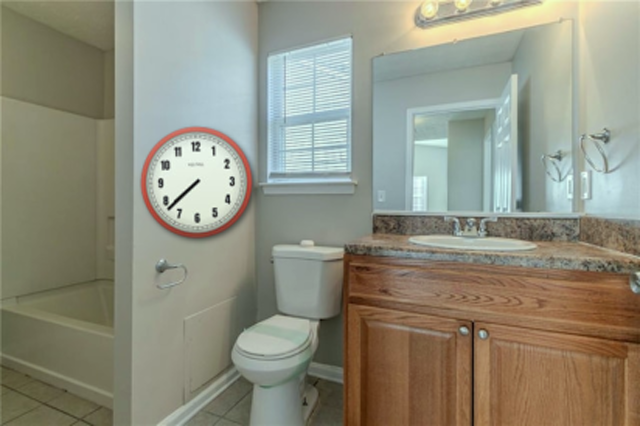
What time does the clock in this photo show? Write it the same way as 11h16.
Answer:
7h38
